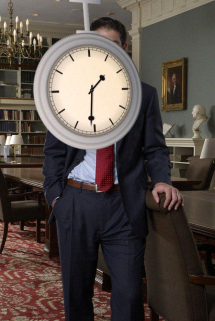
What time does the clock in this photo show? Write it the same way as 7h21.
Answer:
1h31
